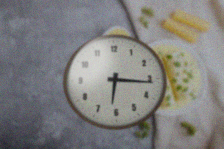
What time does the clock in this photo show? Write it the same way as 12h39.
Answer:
6h16
